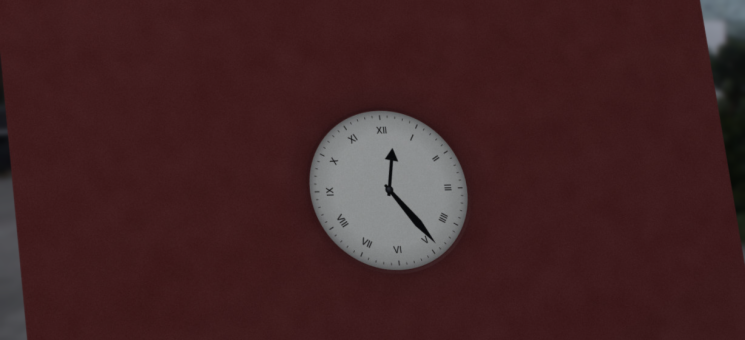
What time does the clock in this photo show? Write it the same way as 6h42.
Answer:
12h24
